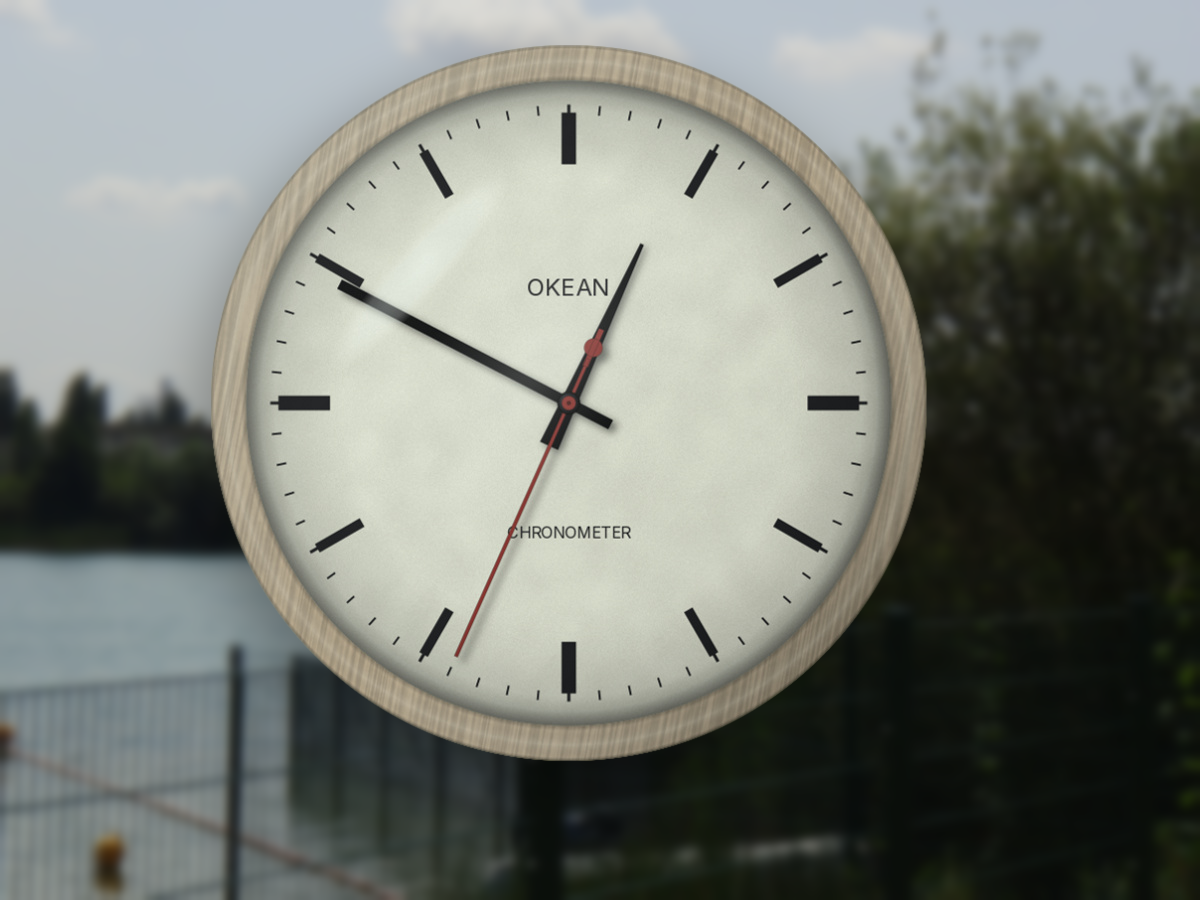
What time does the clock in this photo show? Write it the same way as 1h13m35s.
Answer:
12h49m34s
